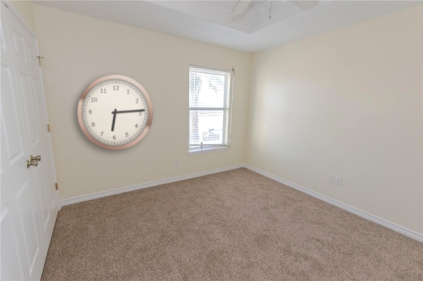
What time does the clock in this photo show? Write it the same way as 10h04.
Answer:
6h14
